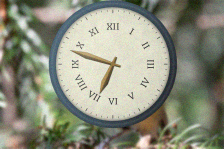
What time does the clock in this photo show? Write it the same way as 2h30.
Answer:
6h48
